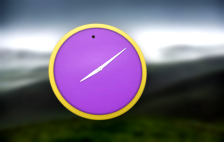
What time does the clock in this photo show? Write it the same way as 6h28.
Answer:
8h10
